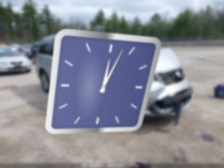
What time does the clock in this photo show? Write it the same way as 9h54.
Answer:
12h03
